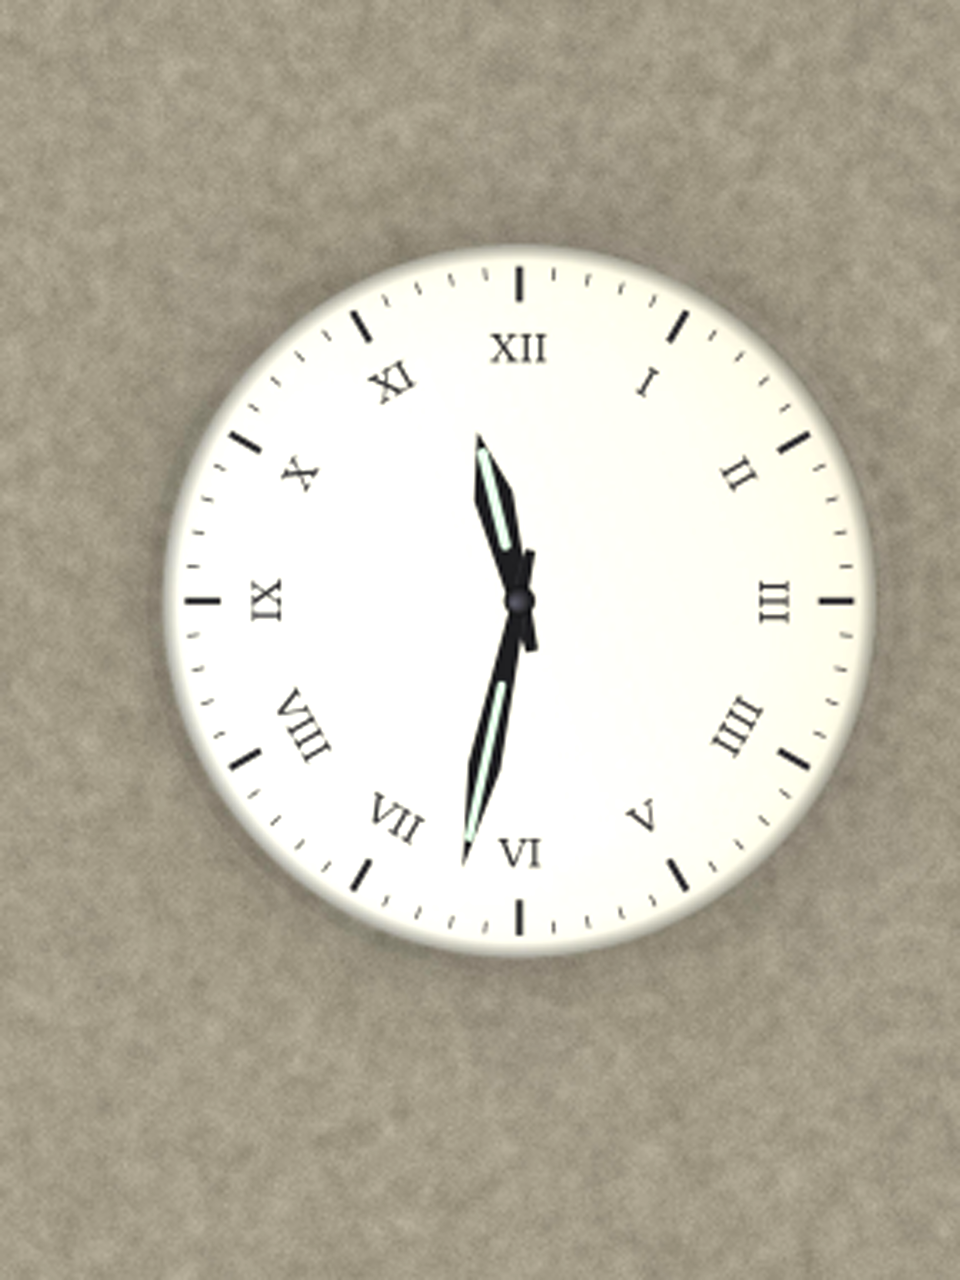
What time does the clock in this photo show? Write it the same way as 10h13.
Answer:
11h32
